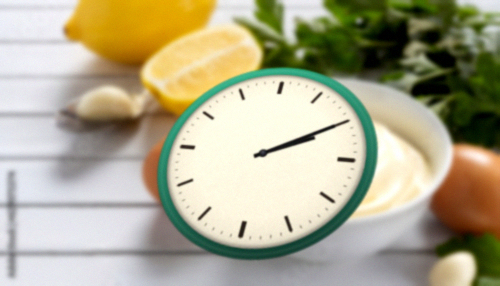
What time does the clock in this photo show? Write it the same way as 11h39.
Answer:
2h10
